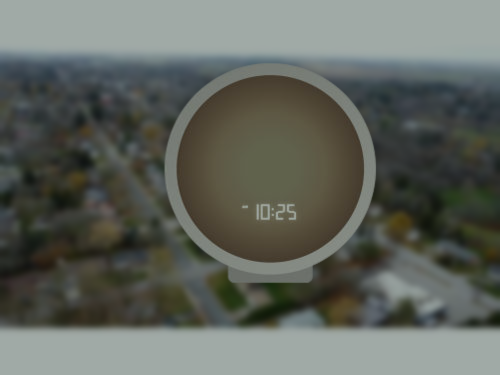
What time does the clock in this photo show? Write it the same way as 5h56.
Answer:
10h25
